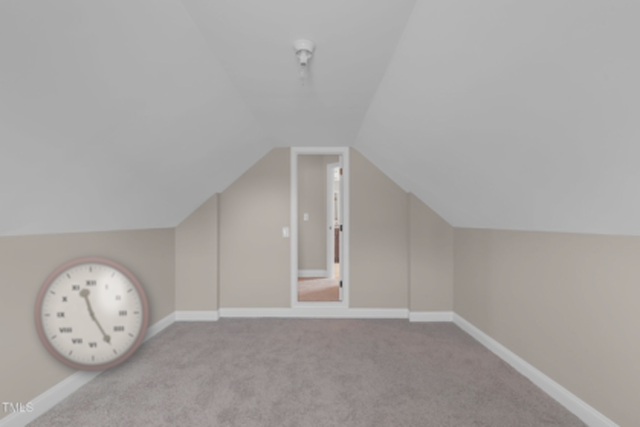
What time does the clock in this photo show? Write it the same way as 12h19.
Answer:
11h25
